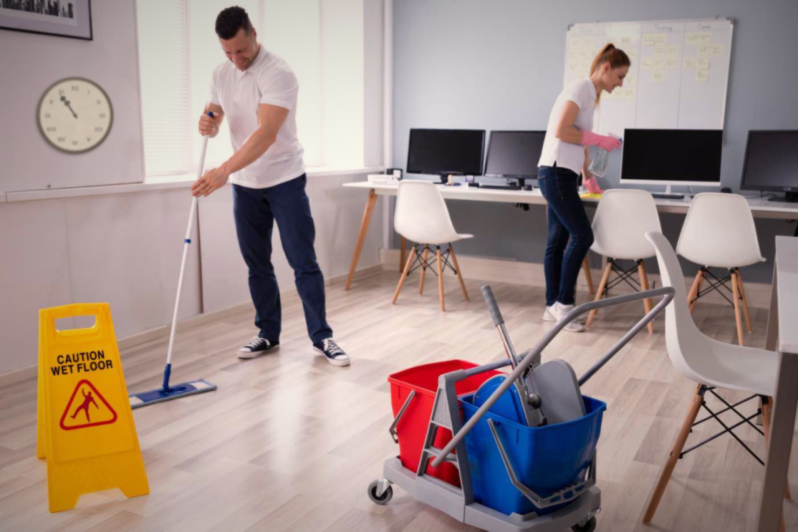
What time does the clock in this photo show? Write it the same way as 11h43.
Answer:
10h54
